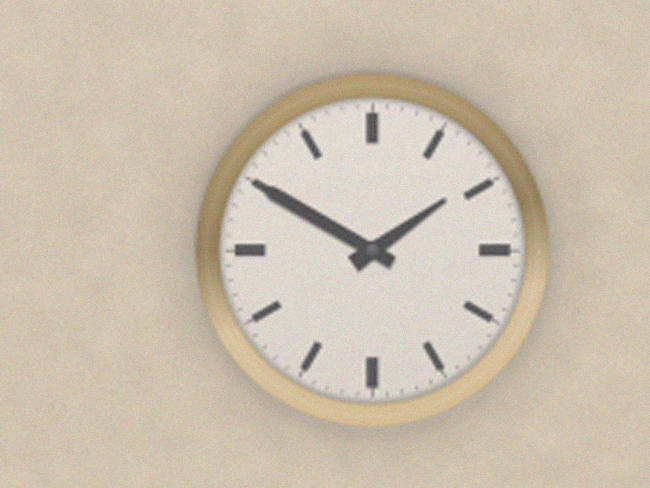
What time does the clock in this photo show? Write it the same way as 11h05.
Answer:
1h50
